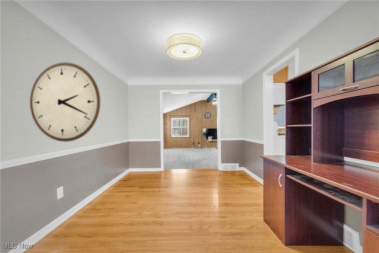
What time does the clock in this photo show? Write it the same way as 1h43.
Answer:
2h19
